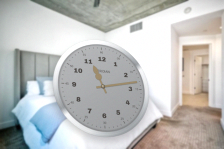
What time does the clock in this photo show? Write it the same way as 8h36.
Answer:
11h13
